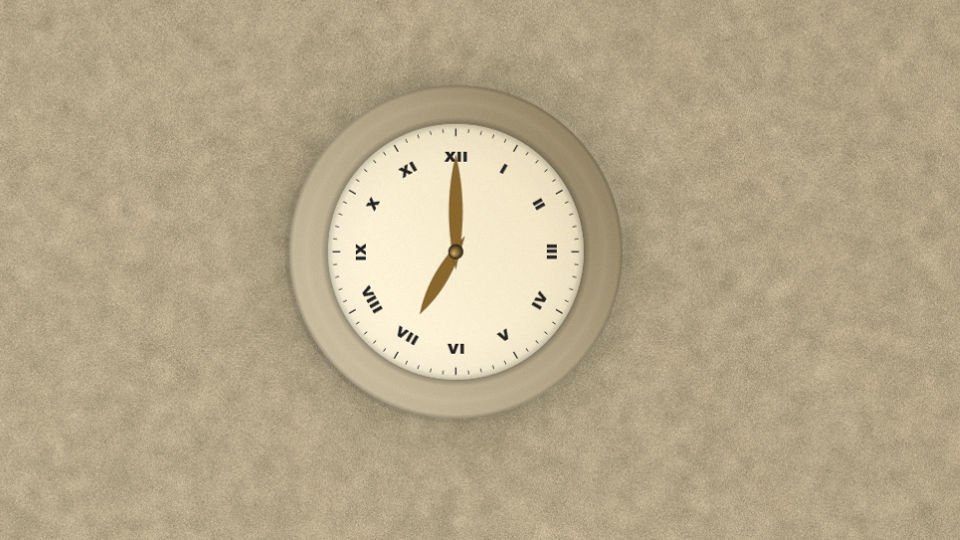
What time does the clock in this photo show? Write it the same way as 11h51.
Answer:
7h00
